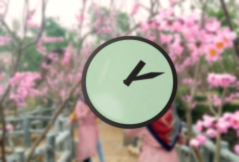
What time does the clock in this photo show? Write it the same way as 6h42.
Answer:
1h13
